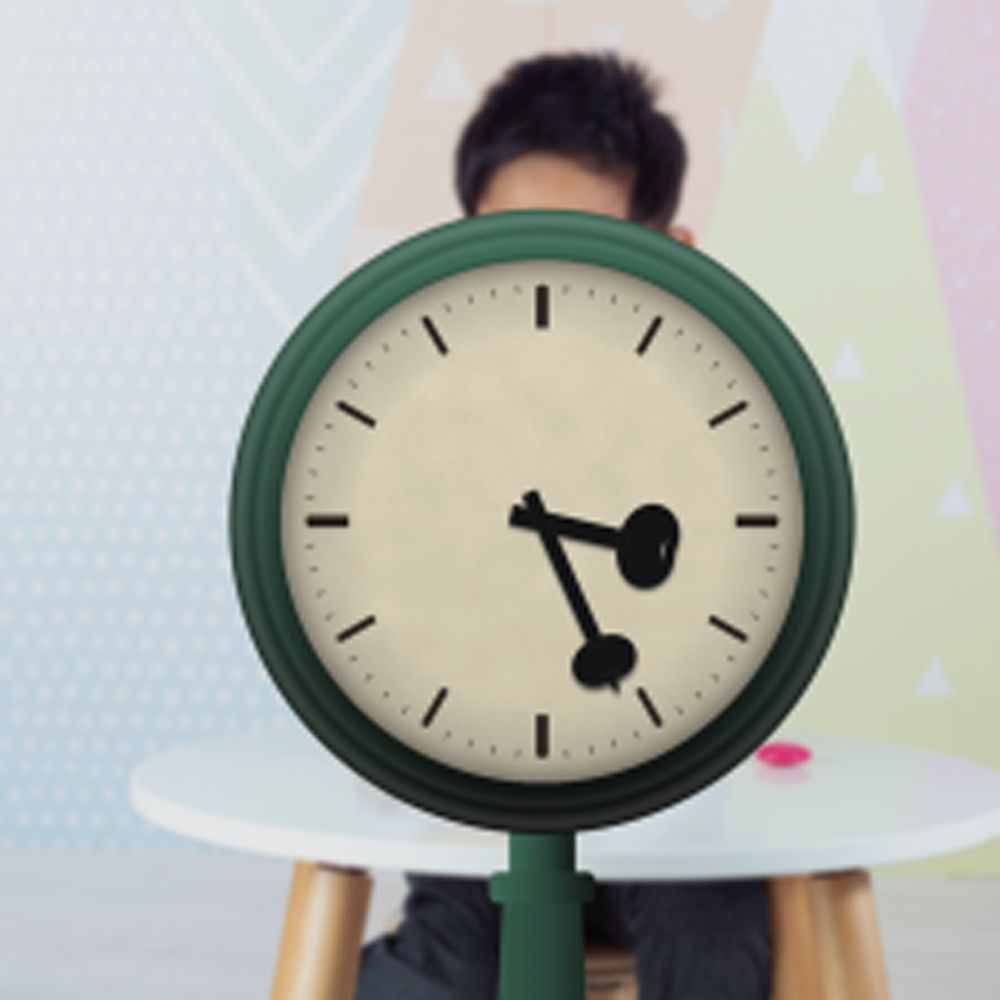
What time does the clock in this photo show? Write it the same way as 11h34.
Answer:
3h26
